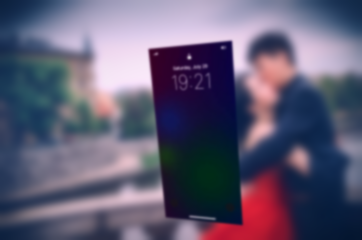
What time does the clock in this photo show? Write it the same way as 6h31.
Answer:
19h21
